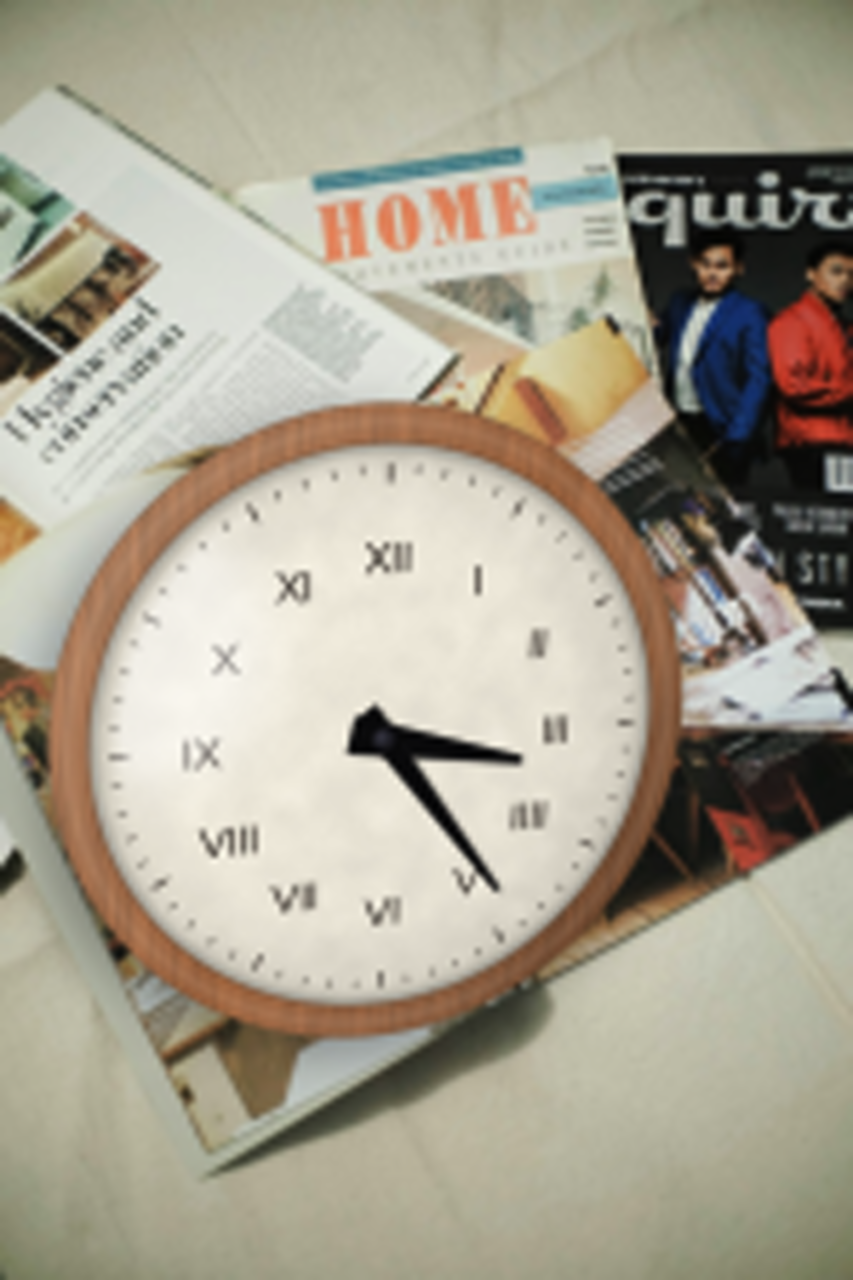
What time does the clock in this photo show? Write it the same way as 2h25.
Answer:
3h24
